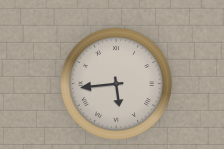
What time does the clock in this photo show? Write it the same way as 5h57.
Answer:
5h44
